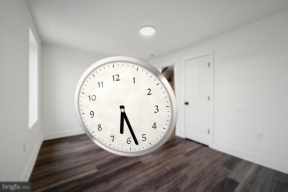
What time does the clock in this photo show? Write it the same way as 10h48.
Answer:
6h28
